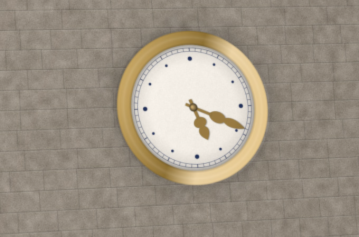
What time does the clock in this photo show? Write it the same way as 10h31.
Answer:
5h19
